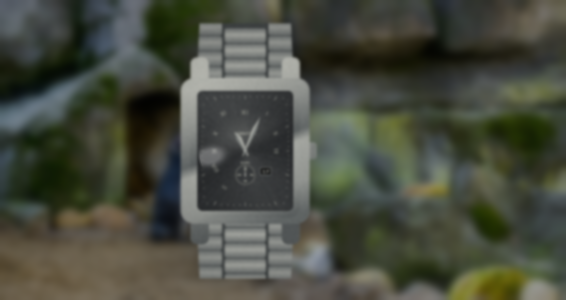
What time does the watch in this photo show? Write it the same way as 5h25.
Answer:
11h04
